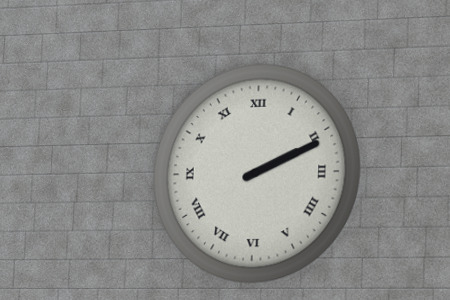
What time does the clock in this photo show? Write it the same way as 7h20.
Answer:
2h11
